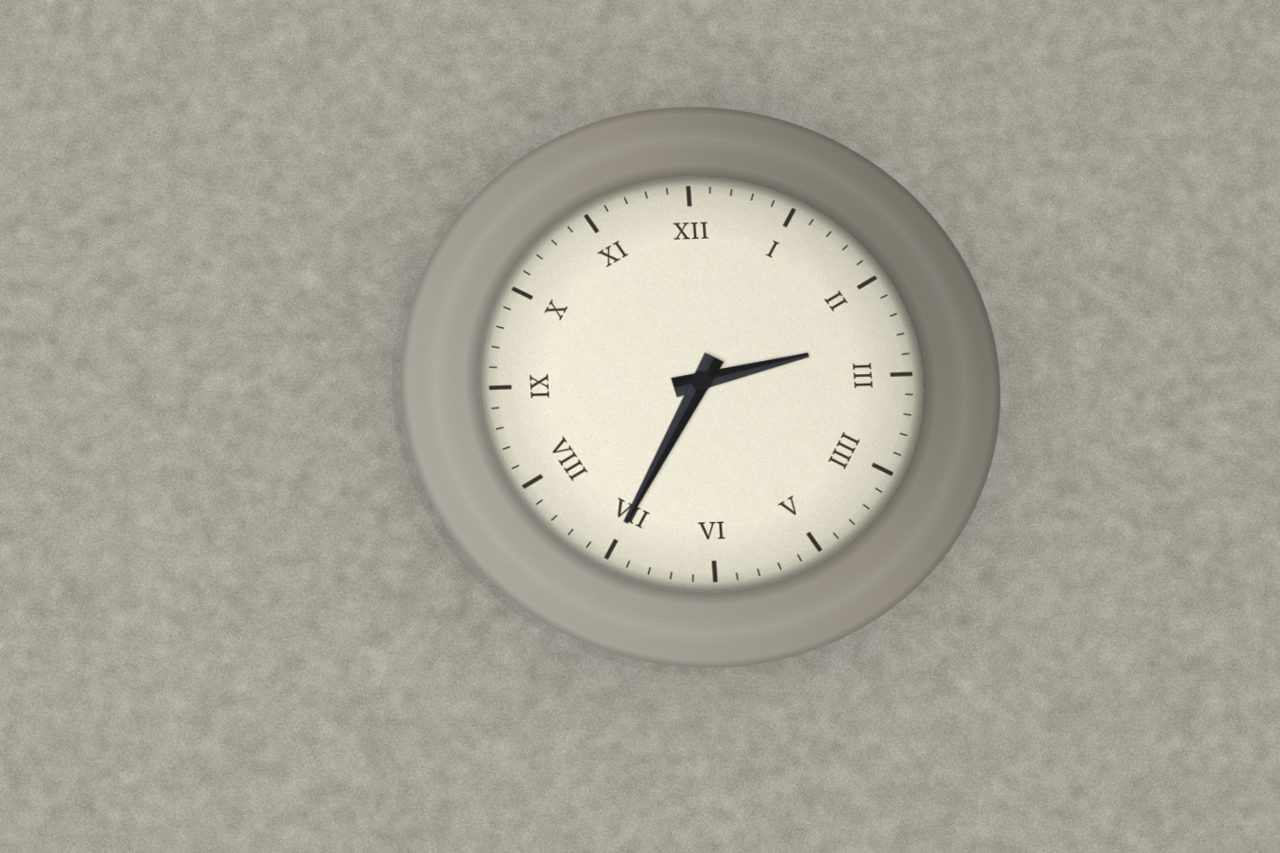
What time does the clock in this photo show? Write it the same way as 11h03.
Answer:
2h35
